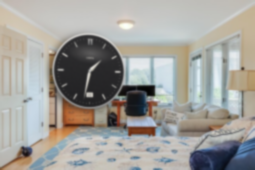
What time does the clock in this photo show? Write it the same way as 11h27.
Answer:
1h32
